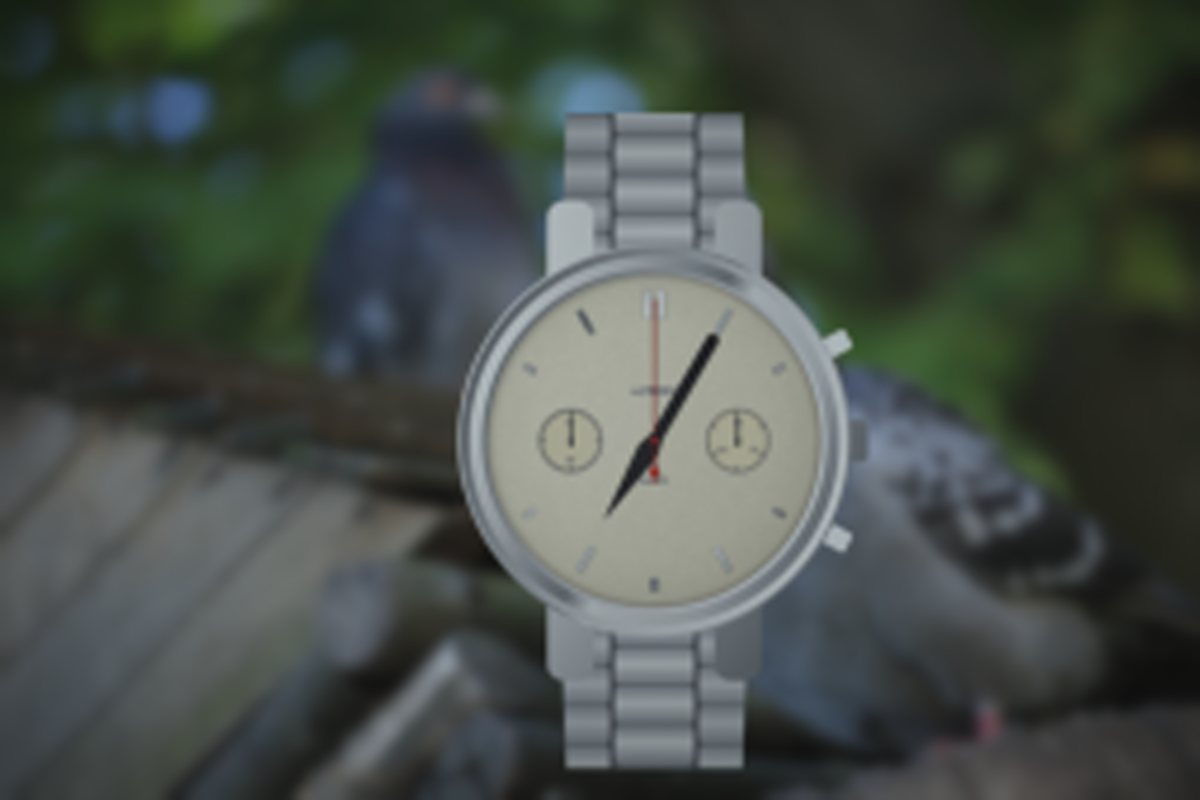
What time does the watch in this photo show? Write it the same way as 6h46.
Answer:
7h05
